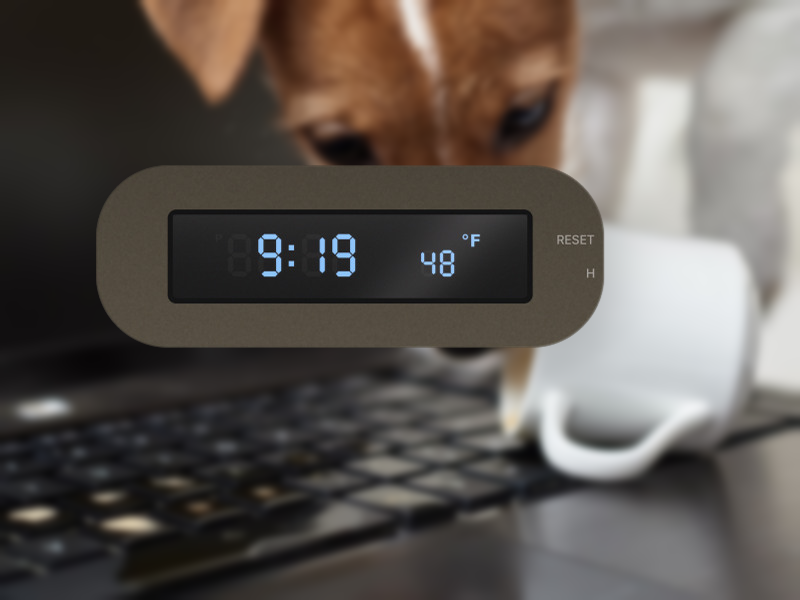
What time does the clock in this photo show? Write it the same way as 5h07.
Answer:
9h19
